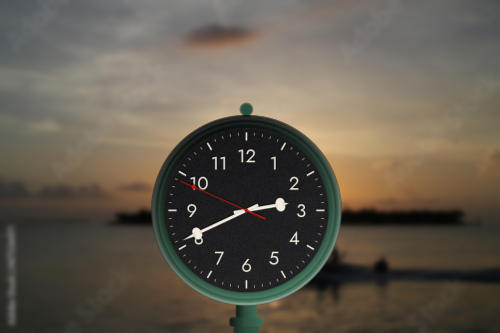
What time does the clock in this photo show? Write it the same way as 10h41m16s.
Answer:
2h40m49s
